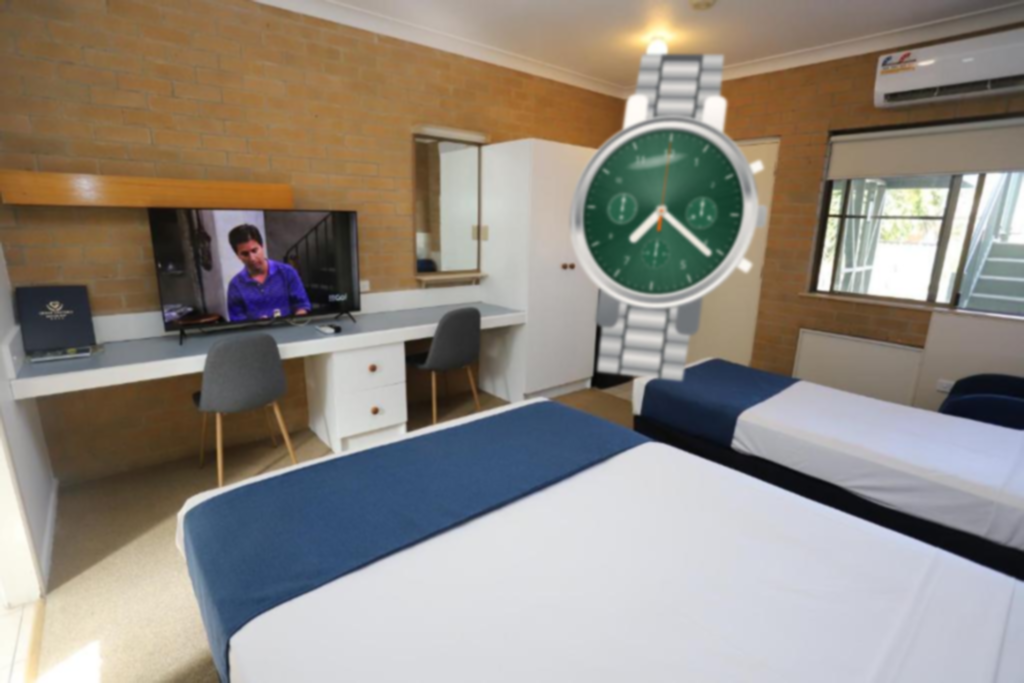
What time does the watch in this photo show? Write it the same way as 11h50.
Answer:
7h21
